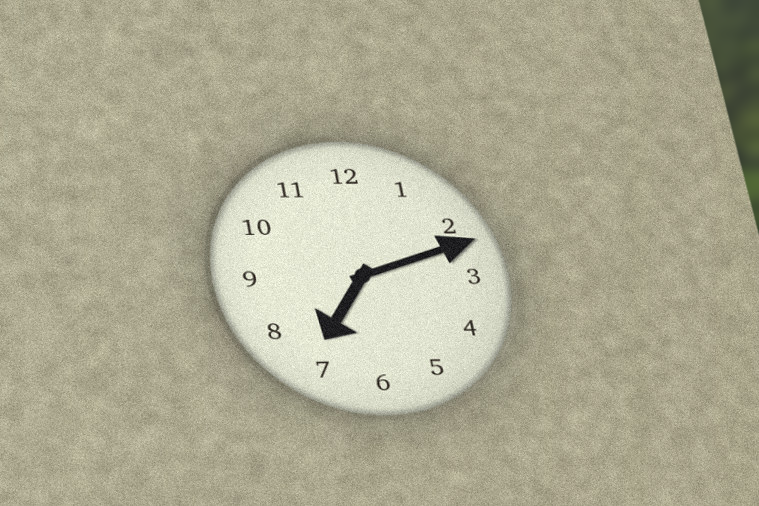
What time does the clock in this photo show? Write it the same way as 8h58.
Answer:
7h12
